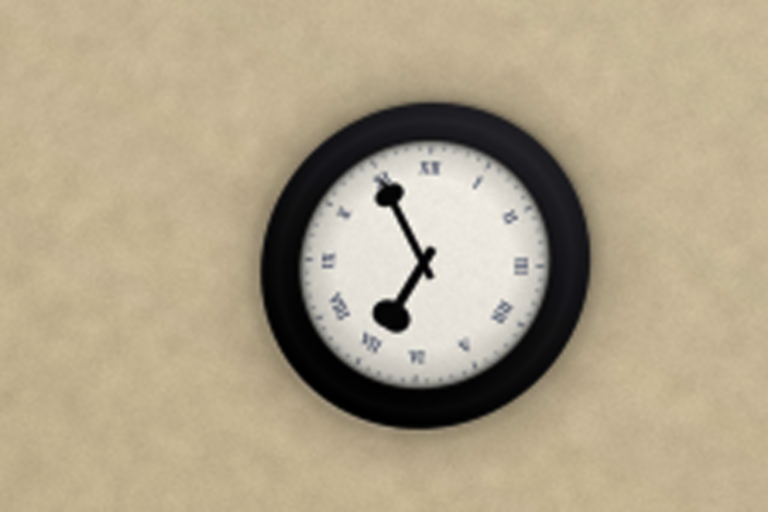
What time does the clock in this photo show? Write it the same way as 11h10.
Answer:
6h55
